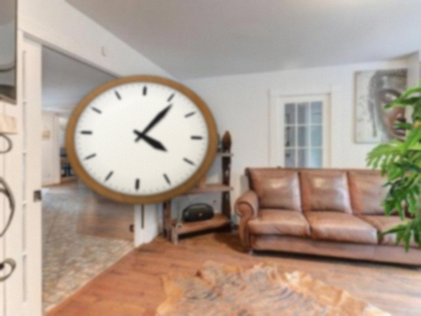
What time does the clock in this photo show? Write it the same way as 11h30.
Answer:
4h06
